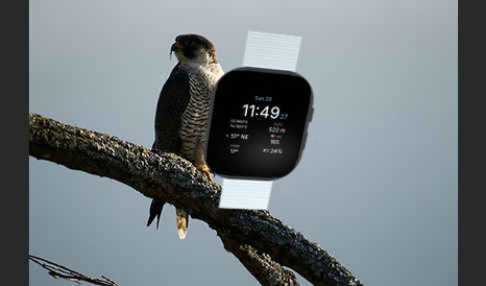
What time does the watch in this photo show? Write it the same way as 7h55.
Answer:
11h49
